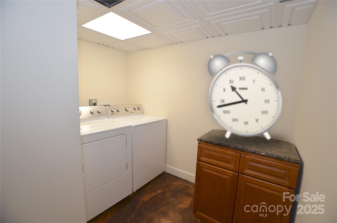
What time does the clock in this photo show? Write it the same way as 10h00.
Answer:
10h43
